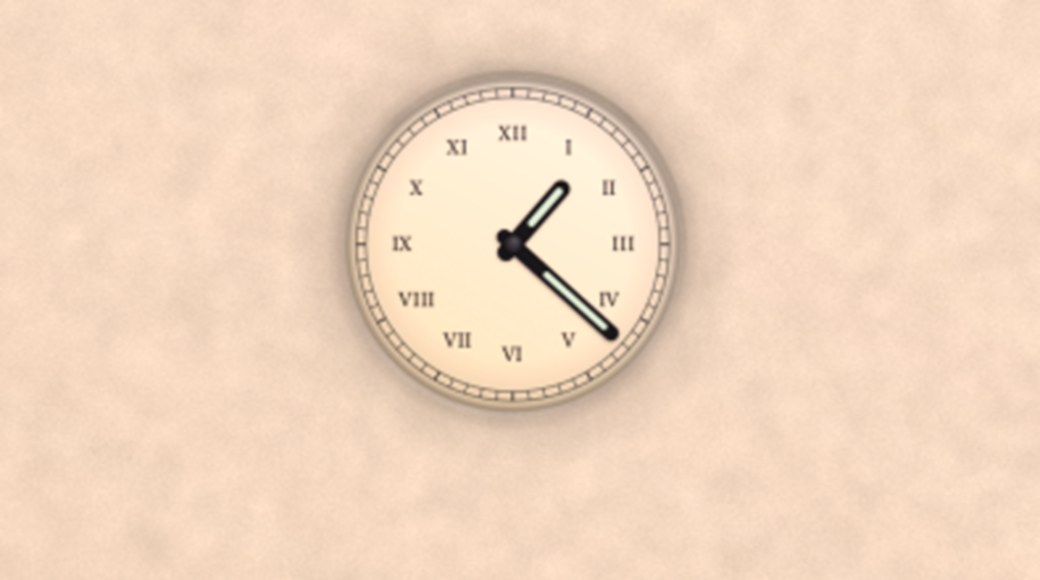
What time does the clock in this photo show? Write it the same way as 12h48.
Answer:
1h22
